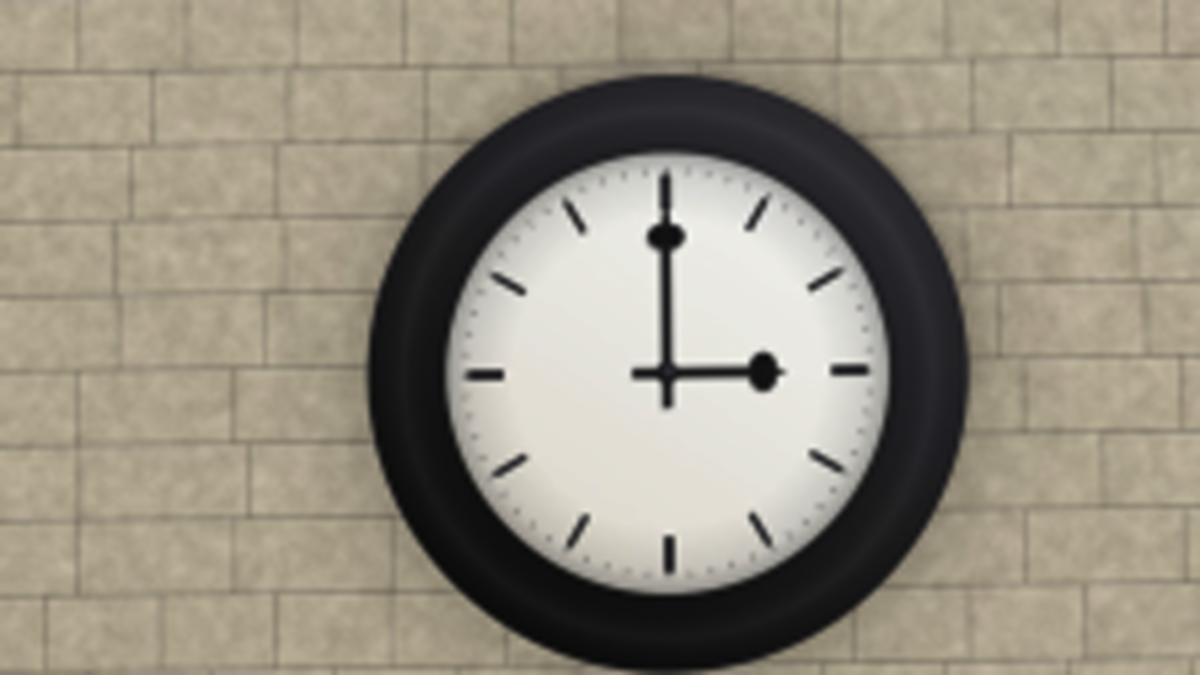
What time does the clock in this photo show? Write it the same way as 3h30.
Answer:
3h00
